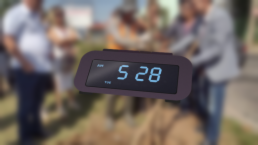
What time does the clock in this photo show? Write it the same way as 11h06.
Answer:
5h28
